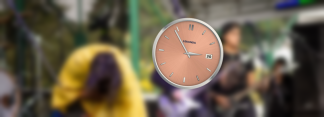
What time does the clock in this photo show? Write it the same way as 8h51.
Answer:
2h54
